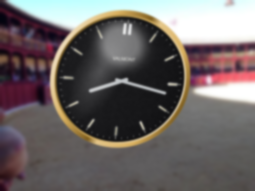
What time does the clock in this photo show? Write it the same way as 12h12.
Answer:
8h17
